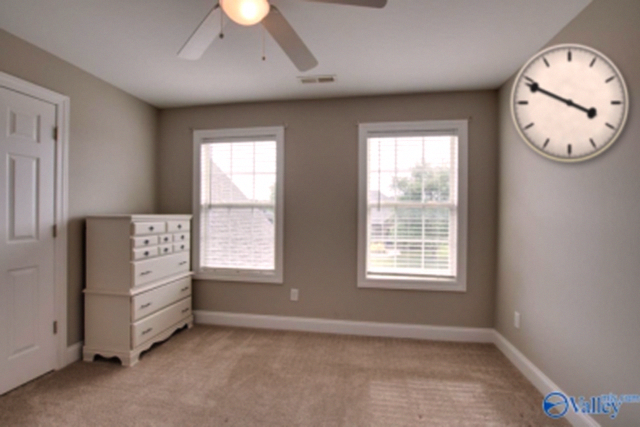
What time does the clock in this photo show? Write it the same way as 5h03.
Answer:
3h49
